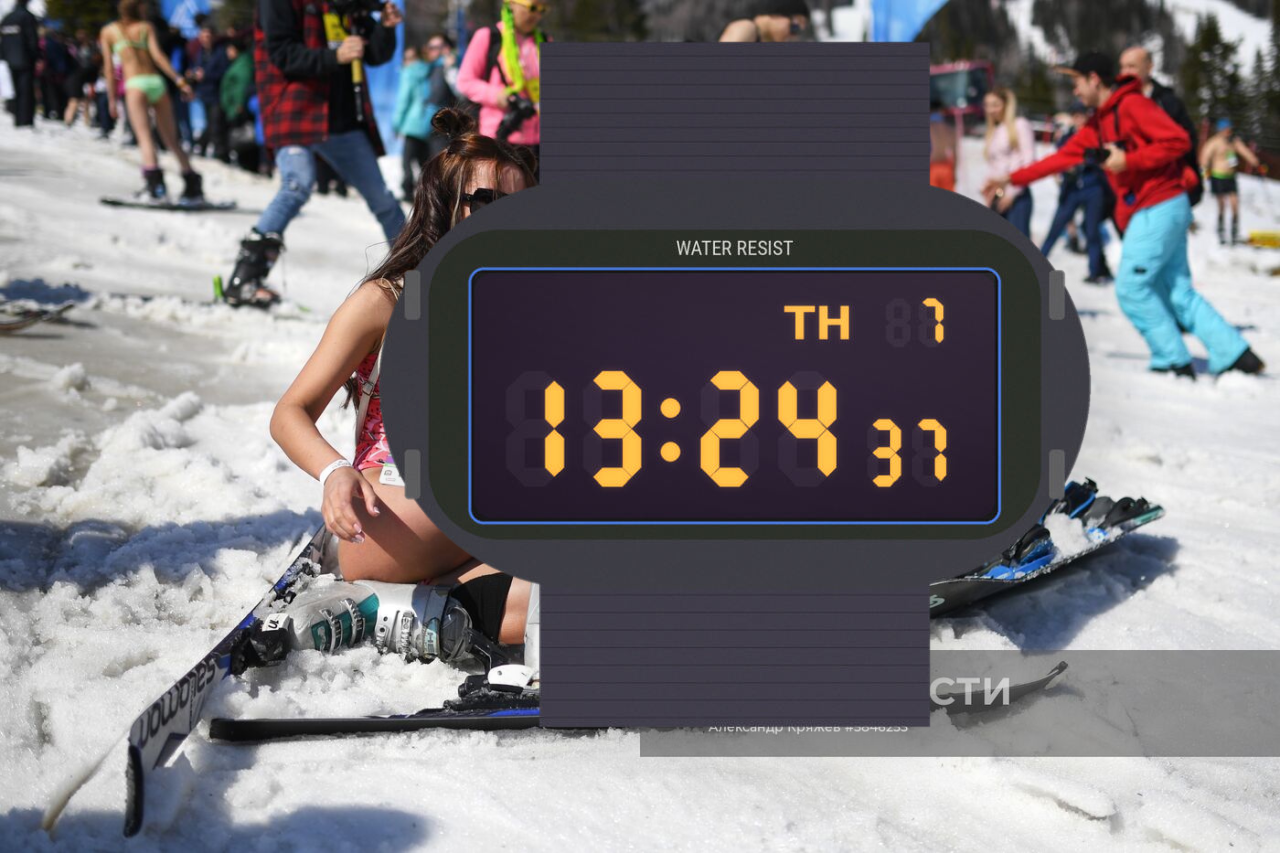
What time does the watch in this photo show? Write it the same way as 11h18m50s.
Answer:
13h24m37s
